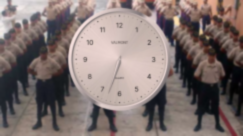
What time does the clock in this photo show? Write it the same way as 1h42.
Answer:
6h33
